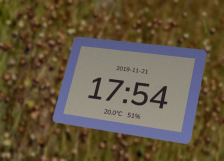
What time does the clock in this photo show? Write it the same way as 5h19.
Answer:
17h54
